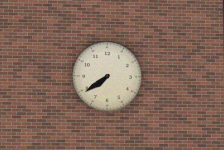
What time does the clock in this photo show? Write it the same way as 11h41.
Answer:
7h39
